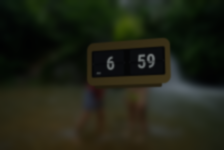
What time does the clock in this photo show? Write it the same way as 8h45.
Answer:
6h59
